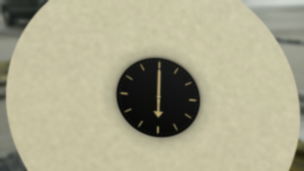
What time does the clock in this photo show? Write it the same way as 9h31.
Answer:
6h00
